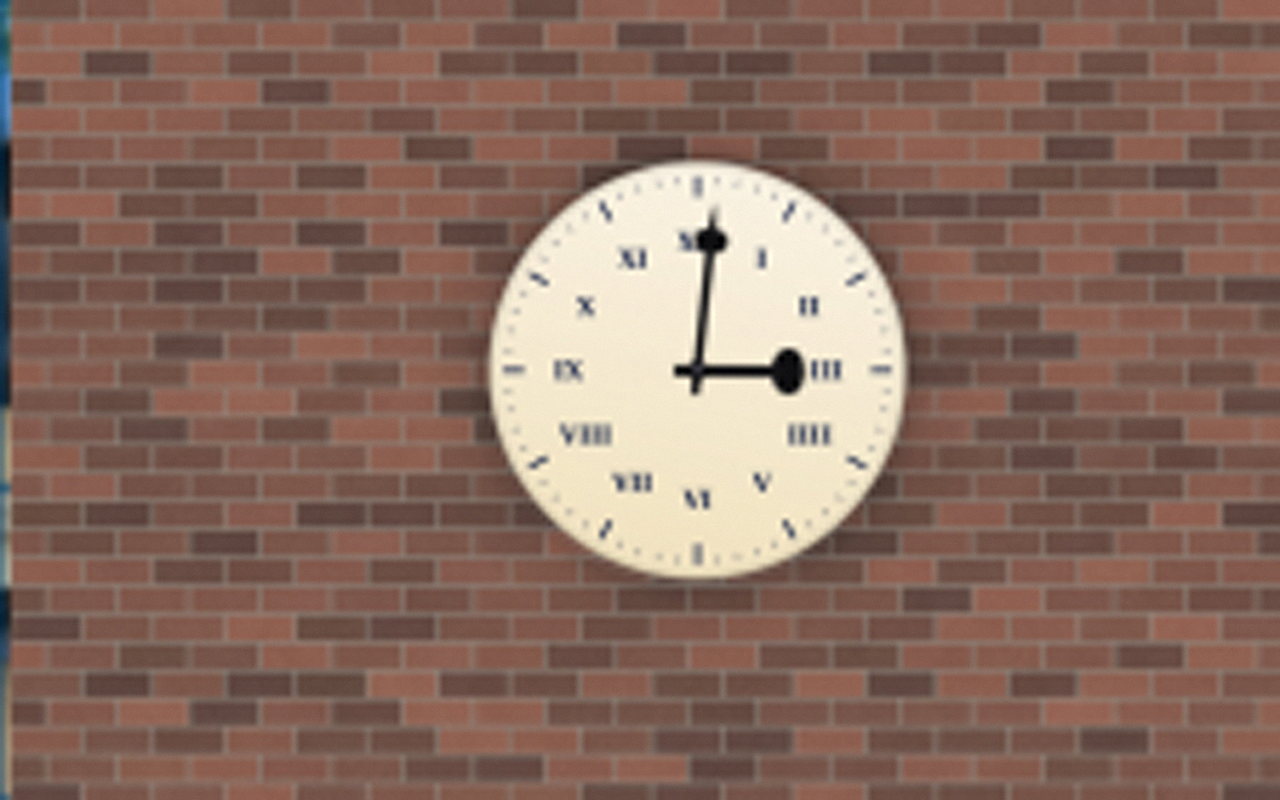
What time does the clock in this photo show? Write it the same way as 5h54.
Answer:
3h01
